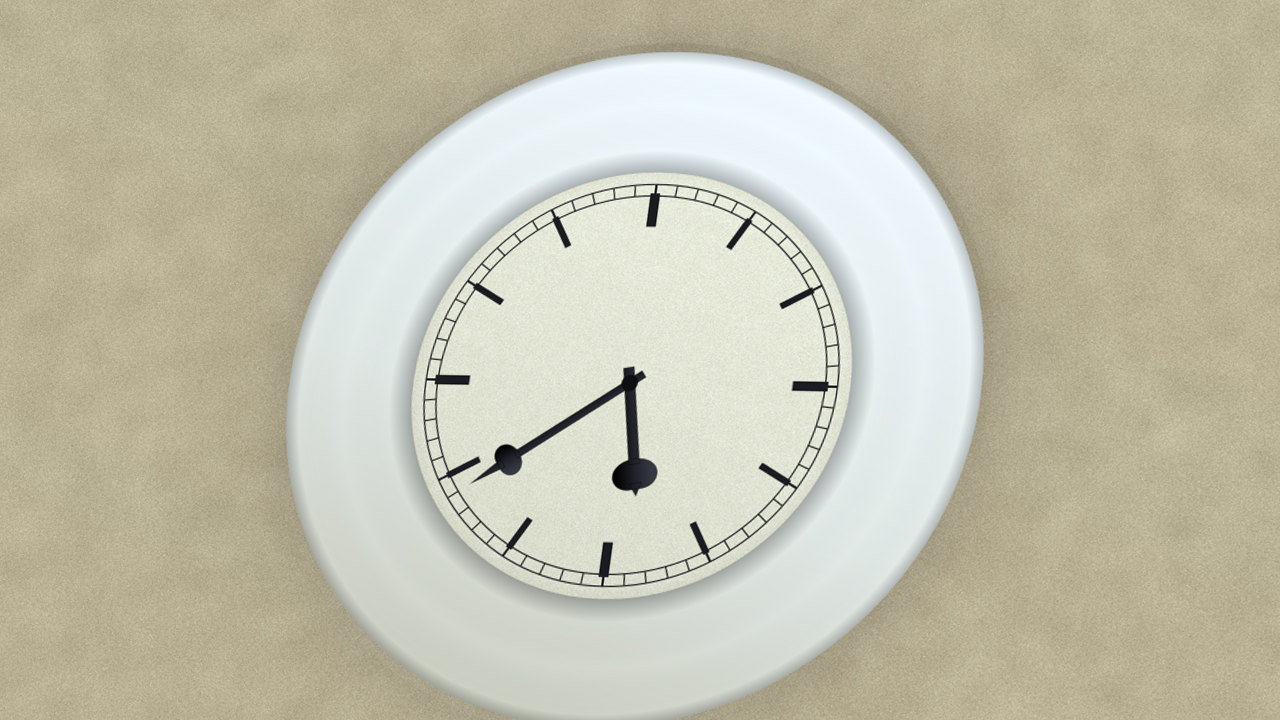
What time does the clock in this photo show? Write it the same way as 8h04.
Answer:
5h39
